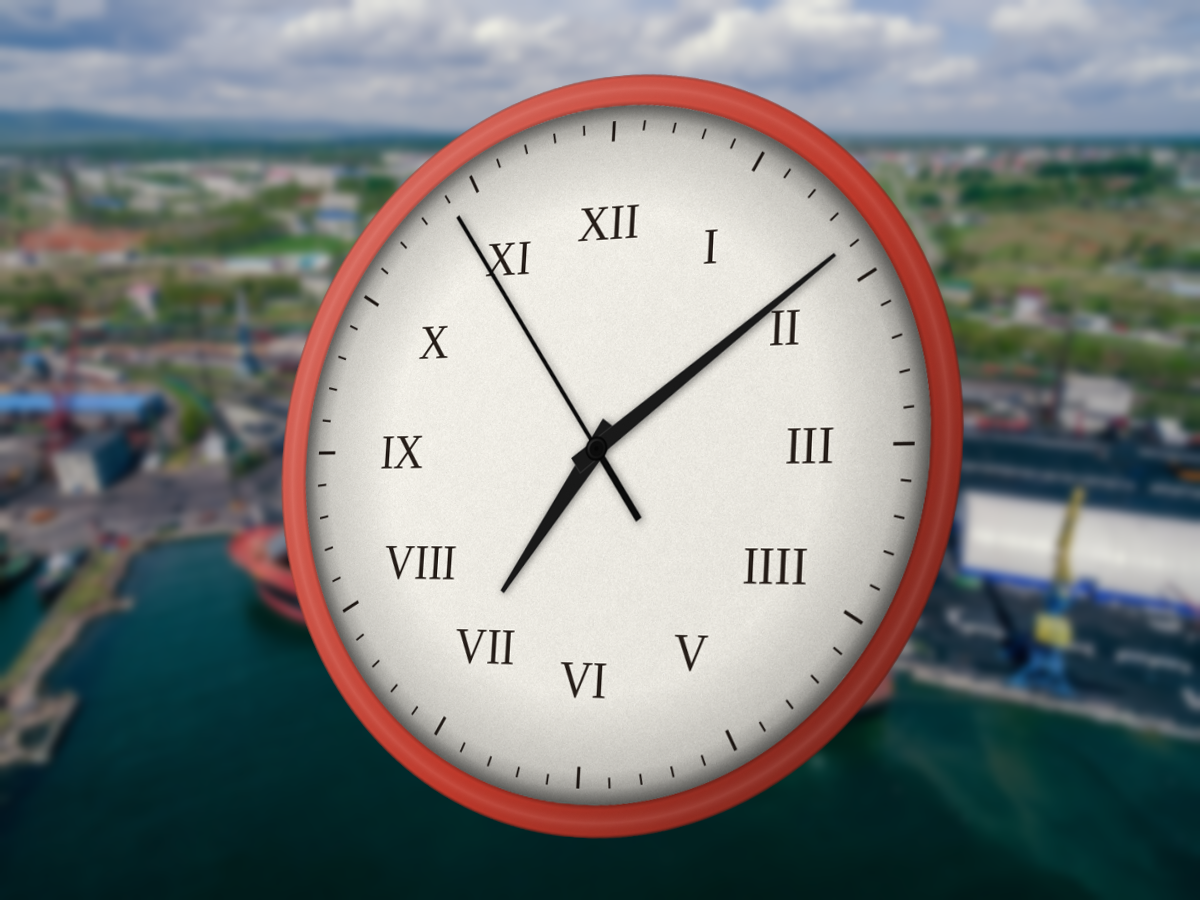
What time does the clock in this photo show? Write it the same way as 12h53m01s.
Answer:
7h08m54s
